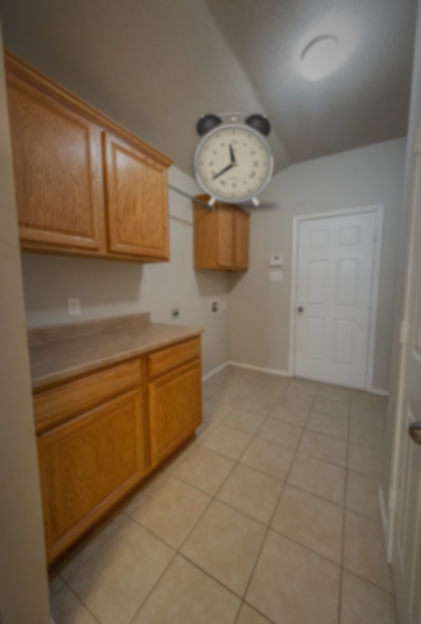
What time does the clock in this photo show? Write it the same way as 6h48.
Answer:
11h39
